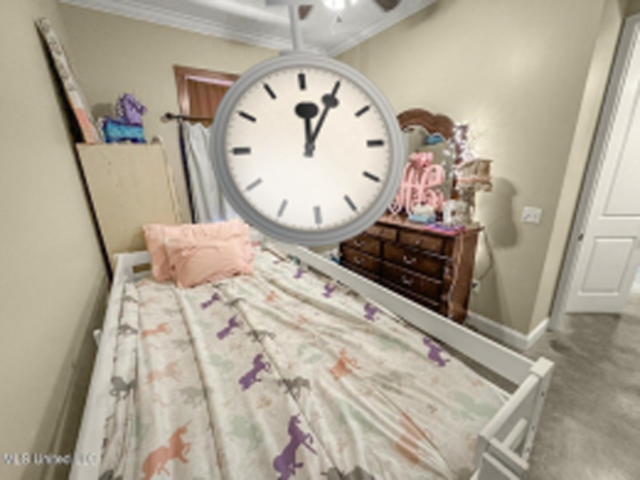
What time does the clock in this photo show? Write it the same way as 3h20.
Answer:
12h05
